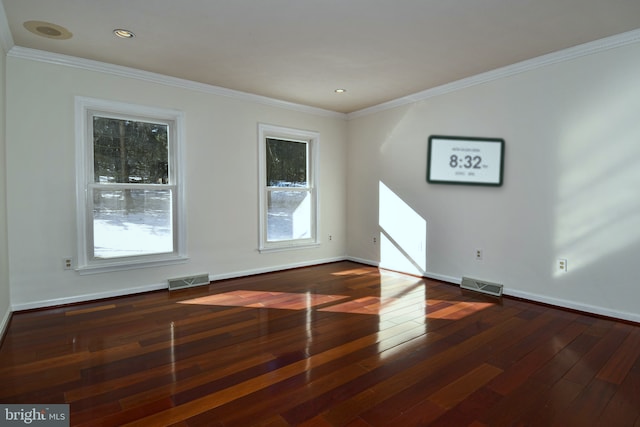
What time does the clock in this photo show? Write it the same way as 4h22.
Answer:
8h32
